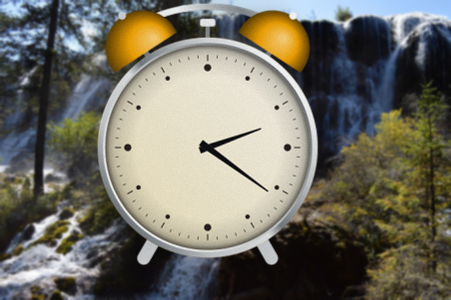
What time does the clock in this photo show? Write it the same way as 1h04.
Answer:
2h21
